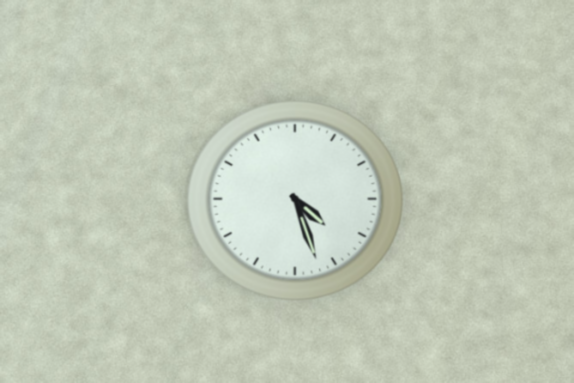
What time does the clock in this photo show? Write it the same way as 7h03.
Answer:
4h27
